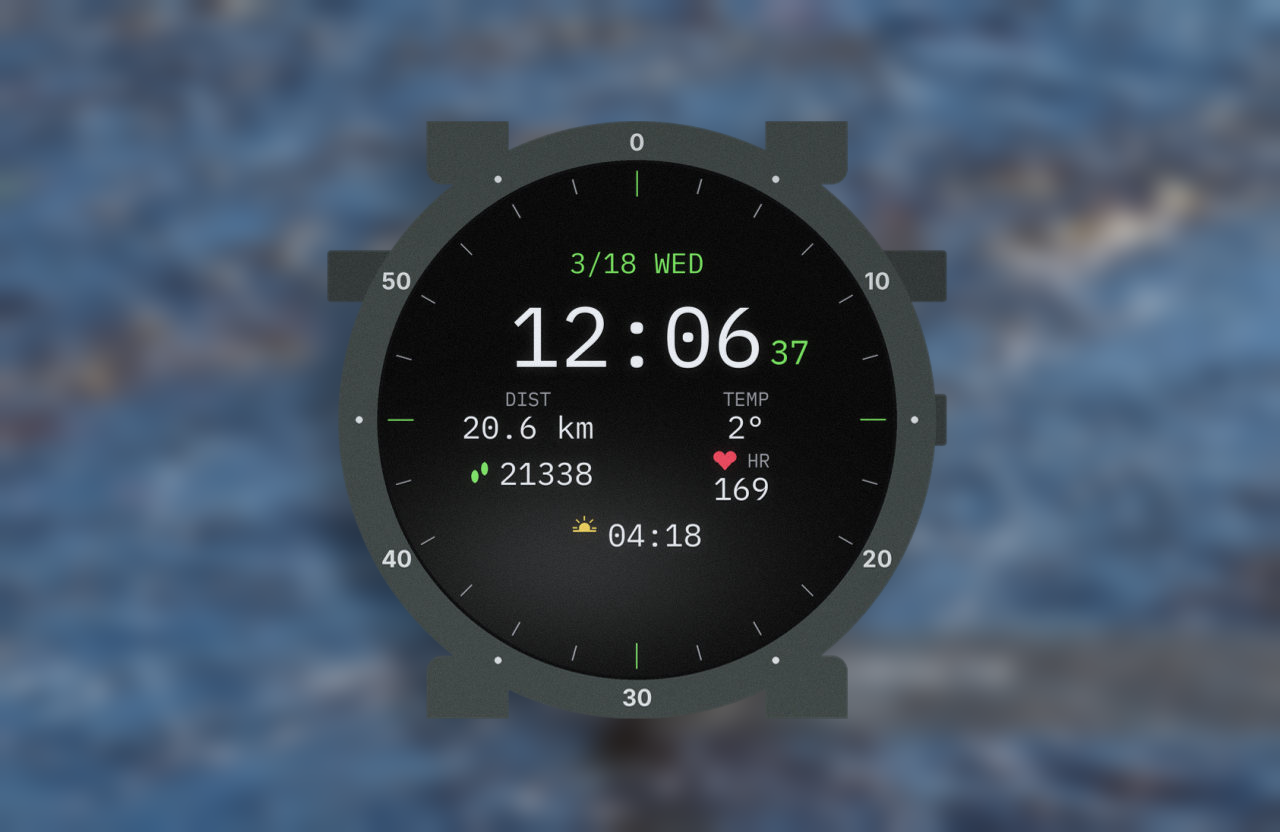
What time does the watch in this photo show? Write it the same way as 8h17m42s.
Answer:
12h06m37s
